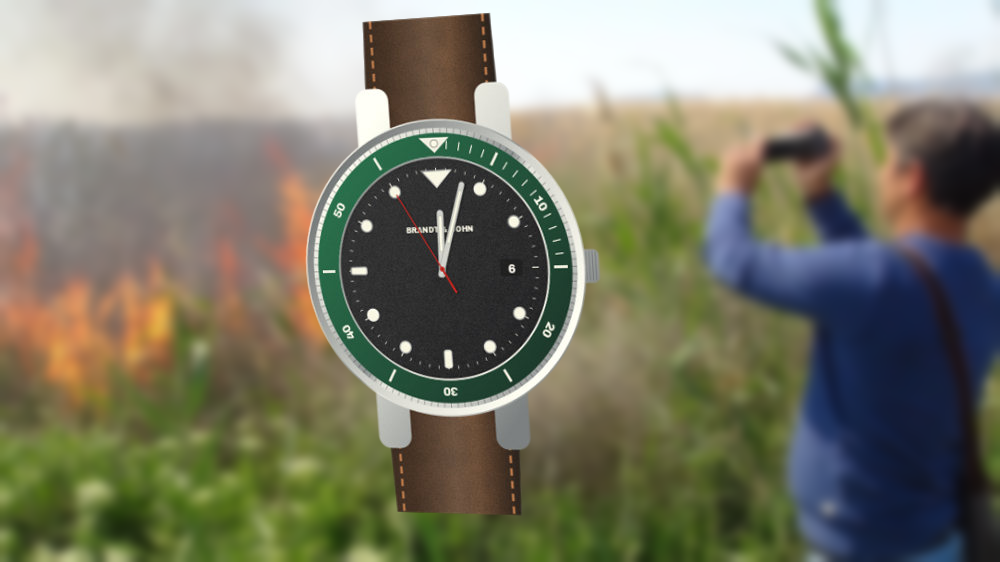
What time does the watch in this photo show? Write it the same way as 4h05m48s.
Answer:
12h02m55s
